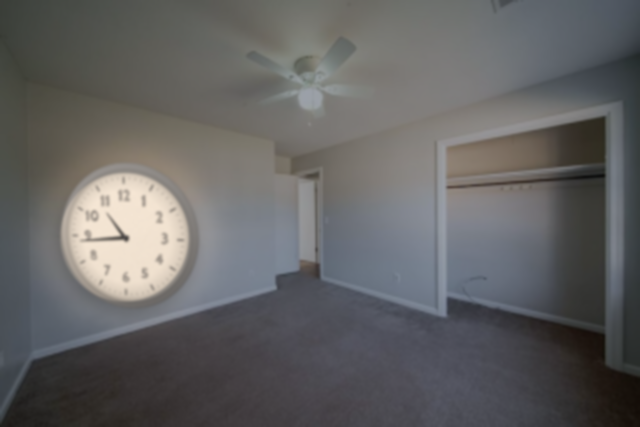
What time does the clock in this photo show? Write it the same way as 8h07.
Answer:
10h44
